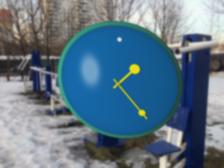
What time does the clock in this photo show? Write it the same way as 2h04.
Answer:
1h23
